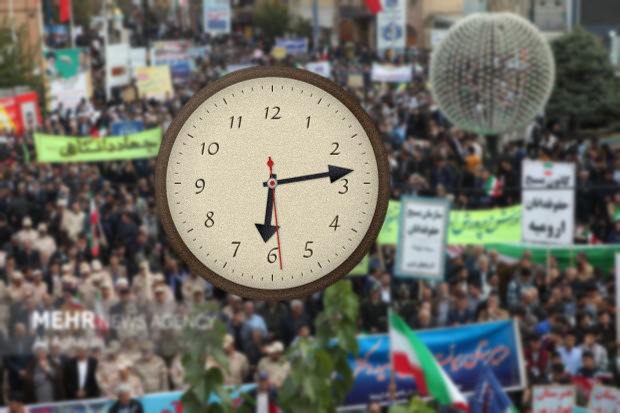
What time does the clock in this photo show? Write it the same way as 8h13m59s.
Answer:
6h13m29s
